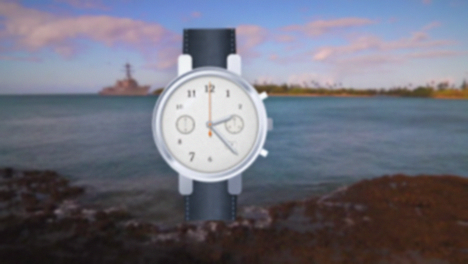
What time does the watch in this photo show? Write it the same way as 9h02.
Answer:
2h23
